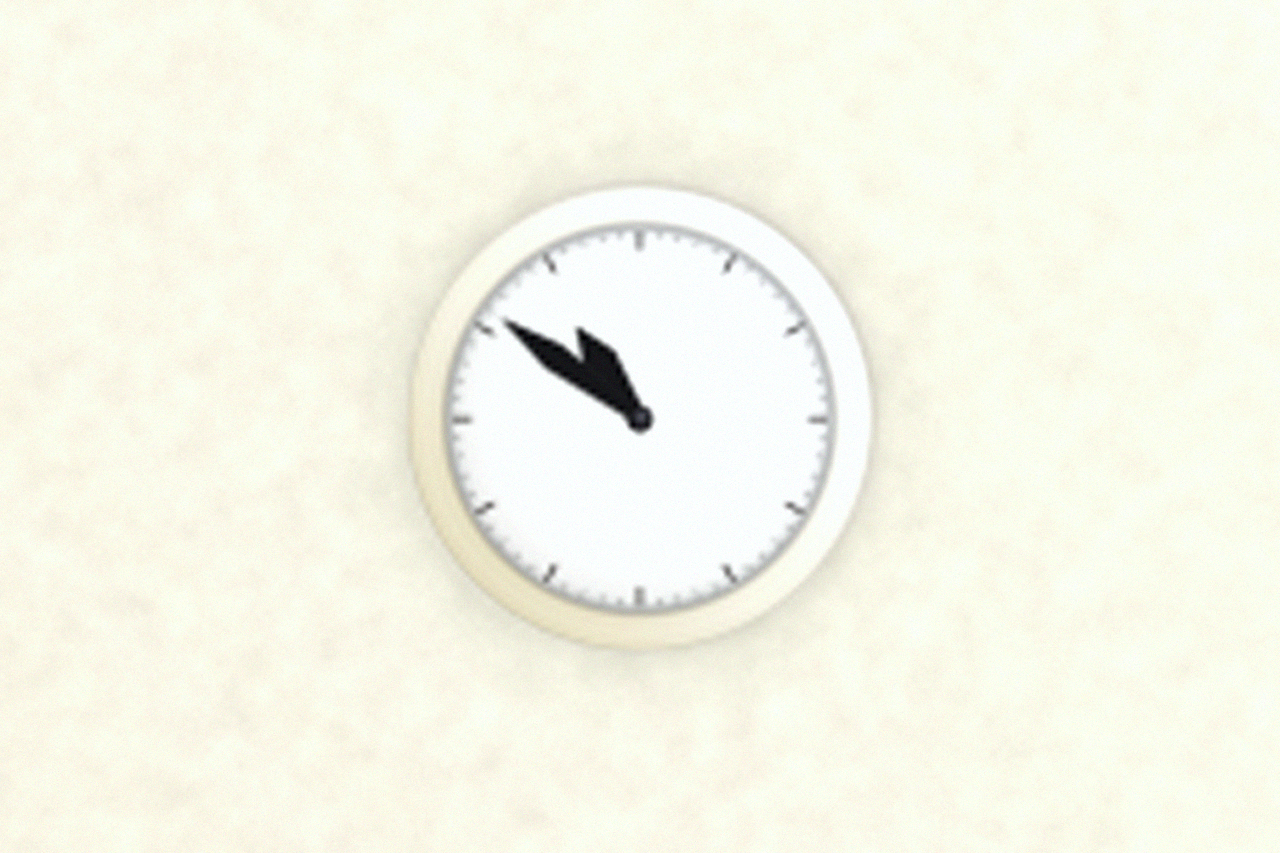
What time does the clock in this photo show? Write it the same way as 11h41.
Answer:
10h51
